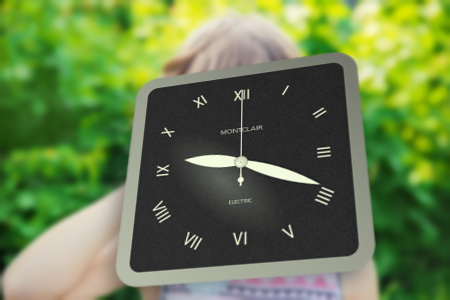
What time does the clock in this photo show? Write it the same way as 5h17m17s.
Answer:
9h19m00s
